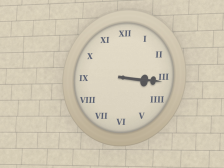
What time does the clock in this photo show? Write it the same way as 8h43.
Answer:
3h16
